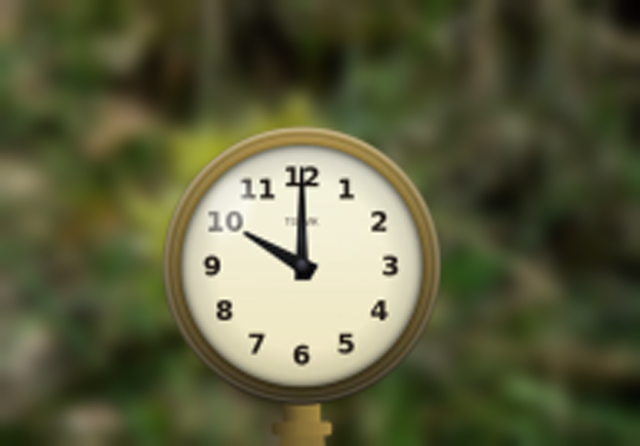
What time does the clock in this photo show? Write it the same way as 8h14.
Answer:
10h00
